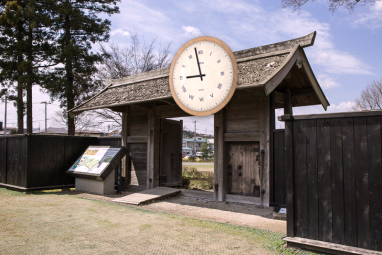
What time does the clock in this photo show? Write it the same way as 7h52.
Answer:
8h58
